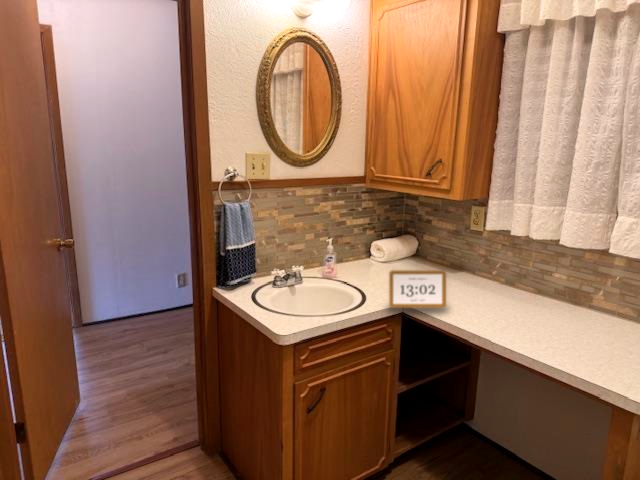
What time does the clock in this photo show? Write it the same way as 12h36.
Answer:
13h02
